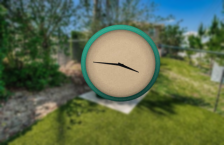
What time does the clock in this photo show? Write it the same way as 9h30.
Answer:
3h46
